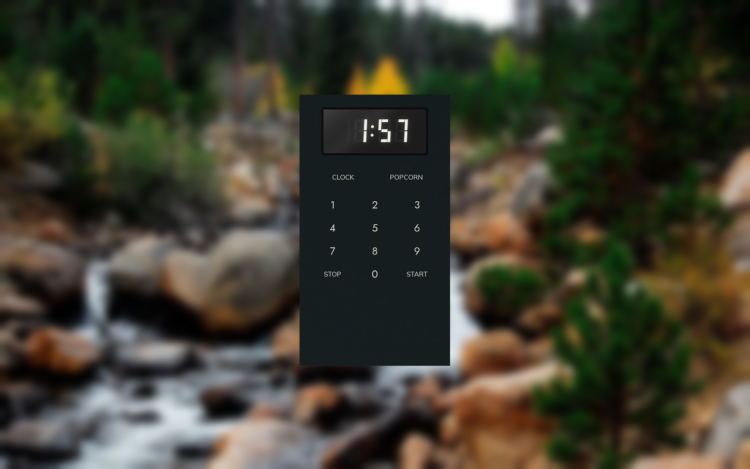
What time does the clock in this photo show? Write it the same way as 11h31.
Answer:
1h57
